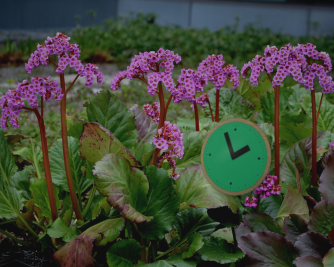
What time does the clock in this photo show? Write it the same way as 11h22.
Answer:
1h56
